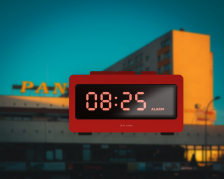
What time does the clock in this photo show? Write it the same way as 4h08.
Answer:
8h25
